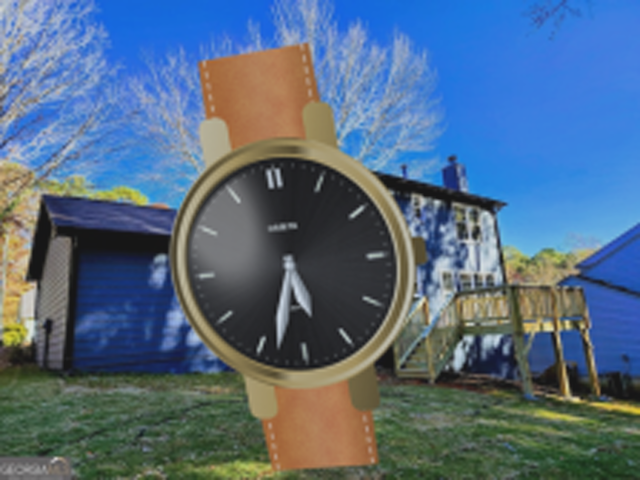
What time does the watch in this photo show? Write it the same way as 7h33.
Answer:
5h33
